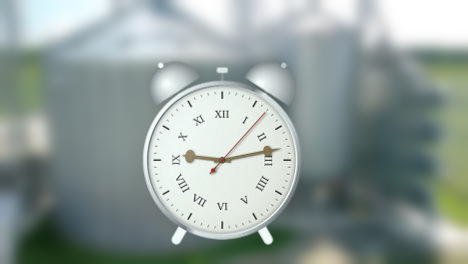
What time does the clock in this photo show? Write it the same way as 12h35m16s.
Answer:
9h13m07s
